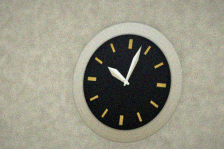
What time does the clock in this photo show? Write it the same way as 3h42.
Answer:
10h03
